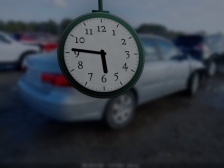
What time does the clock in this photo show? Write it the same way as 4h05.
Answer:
5h46
